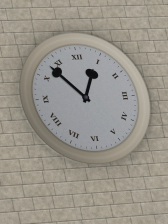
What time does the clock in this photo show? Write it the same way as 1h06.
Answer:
12h53
